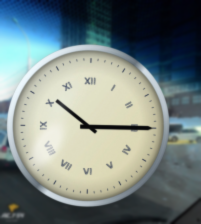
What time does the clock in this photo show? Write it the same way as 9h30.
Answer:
10h15
